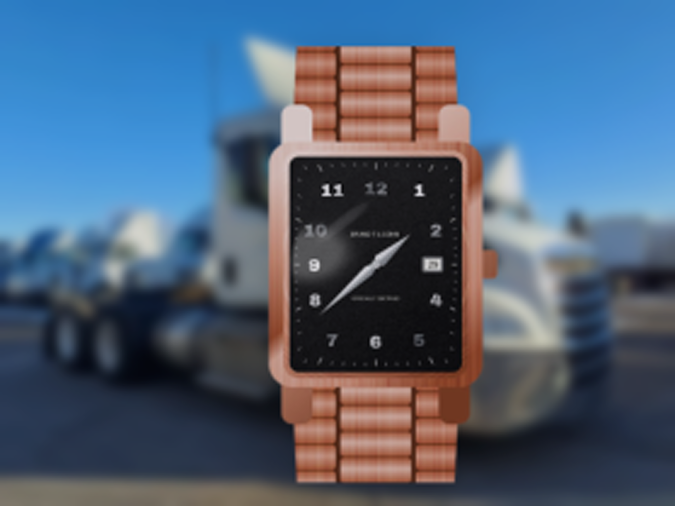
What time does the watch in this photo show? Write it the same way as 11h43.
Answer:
1h38
